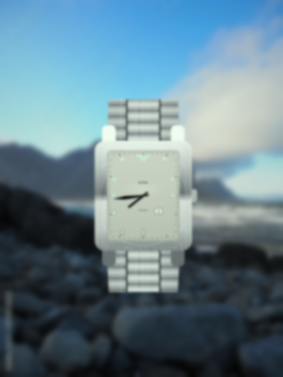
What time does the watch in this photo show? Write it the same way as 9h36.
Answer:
7h44
